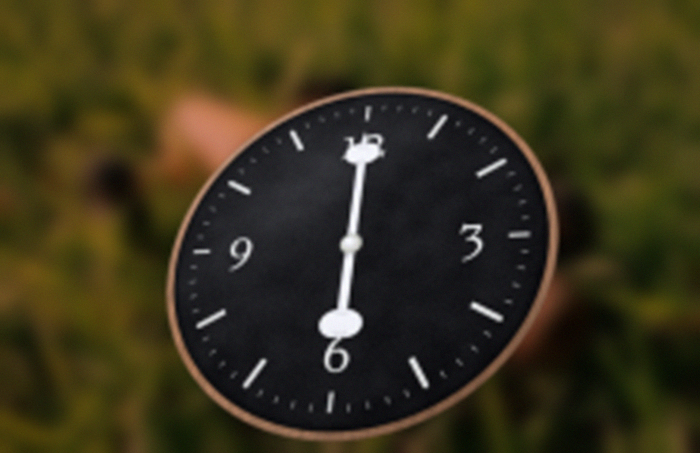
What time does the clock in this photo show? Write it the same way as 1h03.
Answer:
6h00
